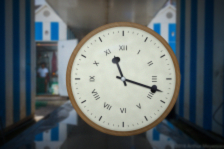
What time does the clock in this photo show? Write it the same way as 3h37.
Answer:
11h18
